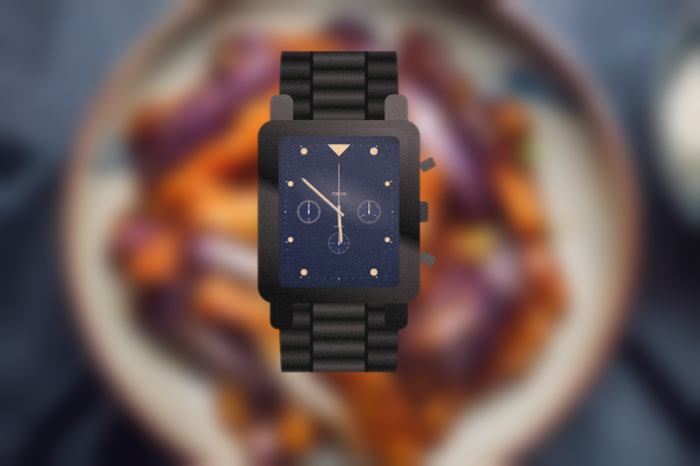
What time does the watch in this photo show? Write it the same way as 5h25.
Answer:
5h52
